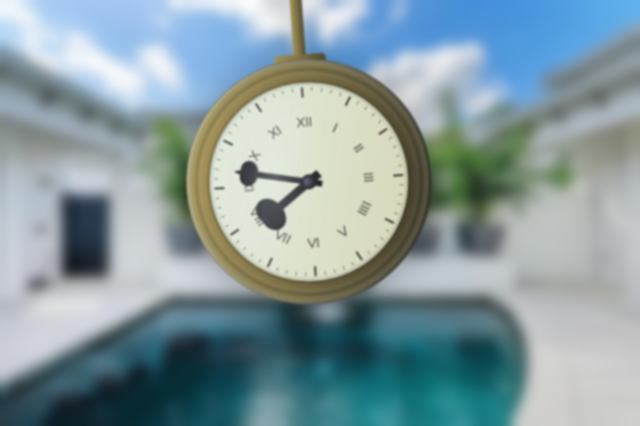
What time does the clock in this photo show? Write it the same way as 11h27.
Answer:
7h47
